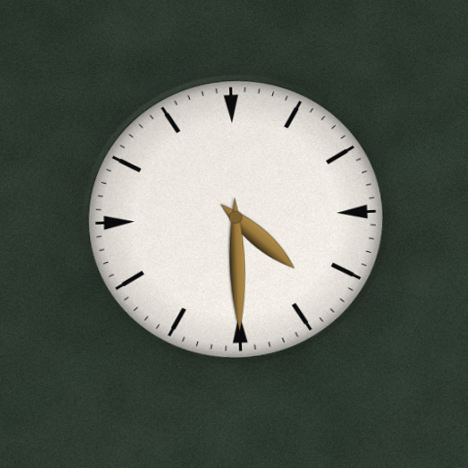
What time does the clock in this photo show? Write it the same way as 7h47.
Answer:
4h30
